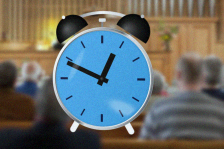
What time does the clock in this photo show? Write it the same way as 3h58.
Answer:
12h49
